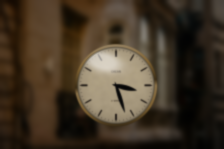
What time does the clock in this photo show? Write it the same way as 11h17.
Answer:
3h27
